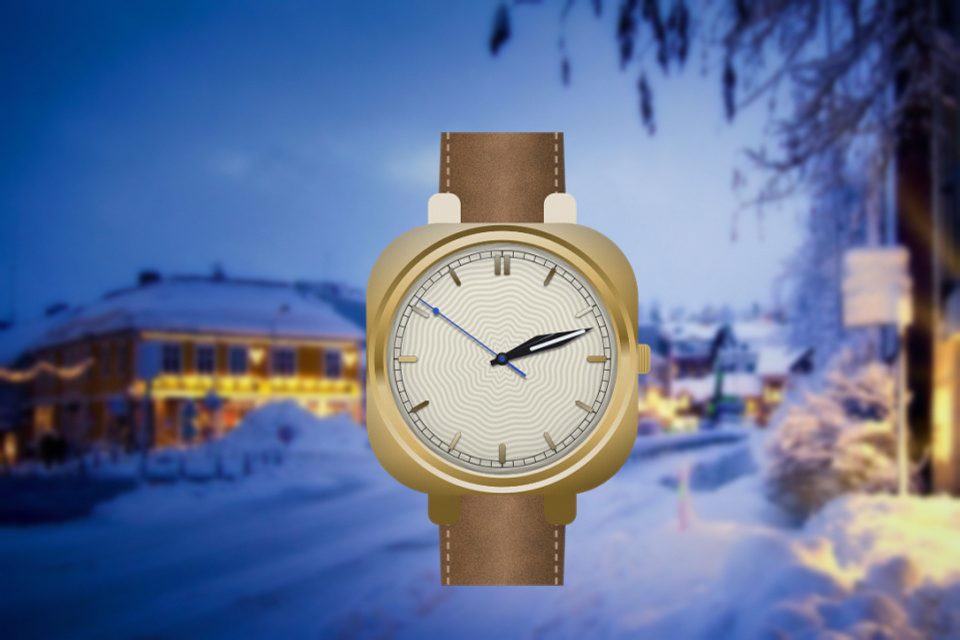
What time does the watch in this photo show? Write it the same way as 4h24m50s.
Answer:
2h11m51s
